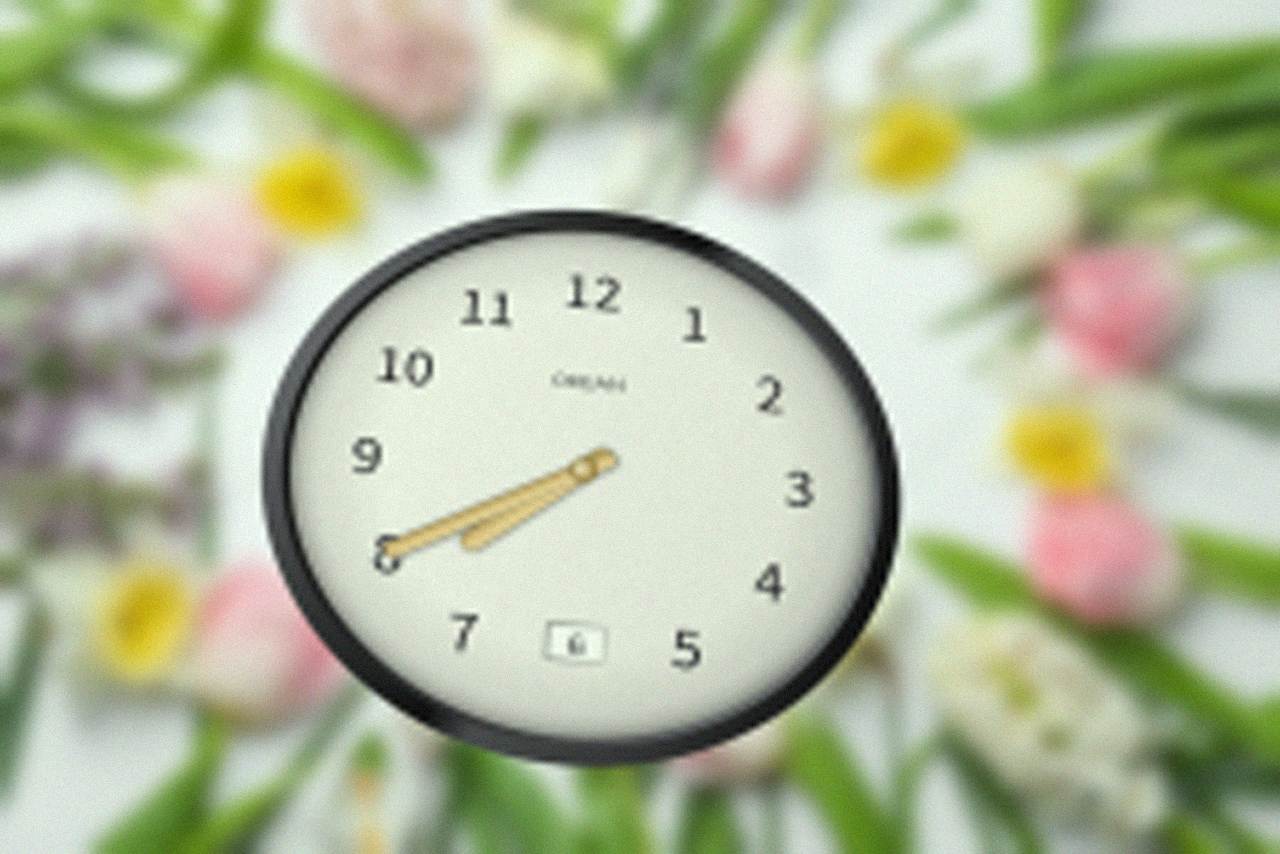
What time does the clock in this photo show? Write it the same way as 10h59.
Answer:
7h40
